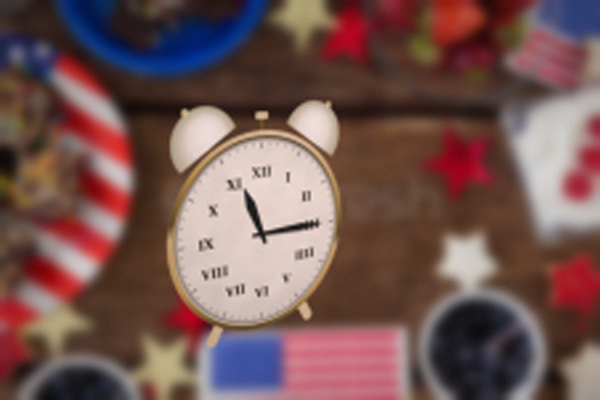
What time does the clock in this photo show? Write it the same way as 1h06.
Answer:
11h15
